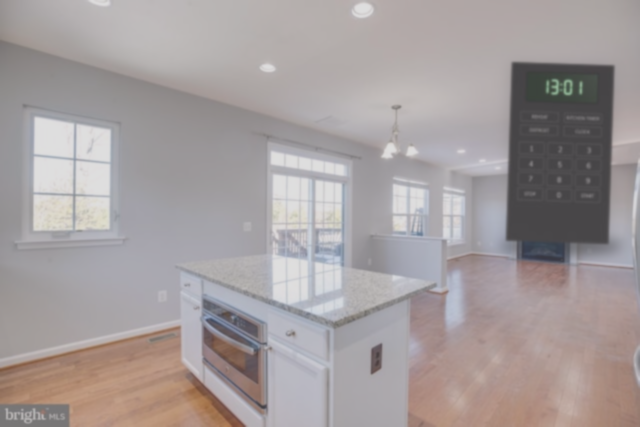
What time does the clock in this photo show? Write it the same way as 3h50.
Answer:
13h01
